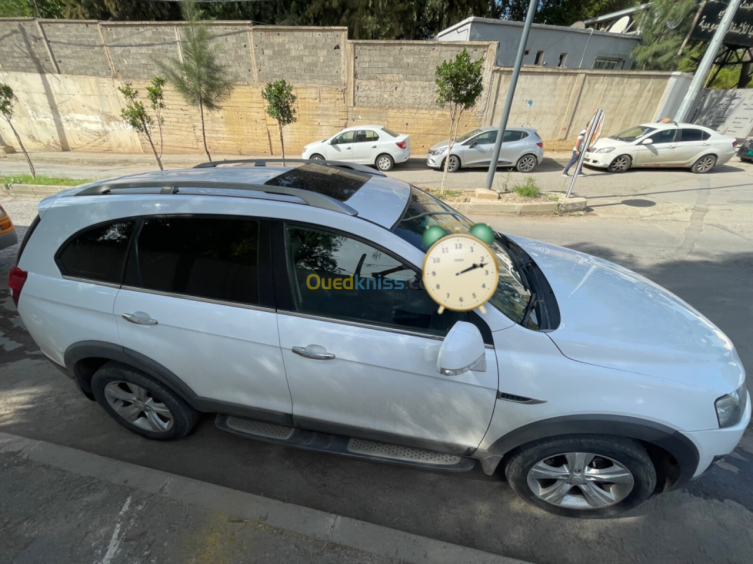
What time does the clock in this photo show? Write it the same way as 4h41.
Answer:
2h12
